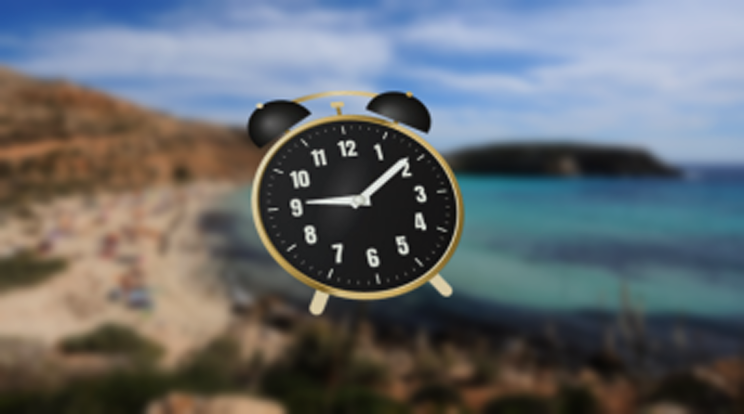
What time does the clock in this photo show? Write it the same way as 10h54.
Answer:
9h09
